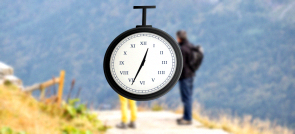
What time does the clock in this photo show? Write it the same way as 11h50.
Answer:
12h34
